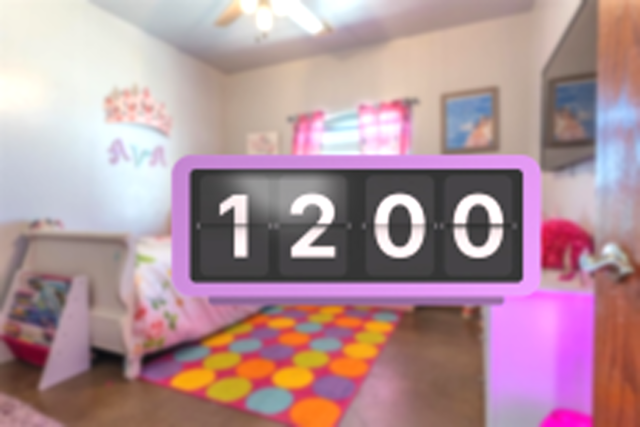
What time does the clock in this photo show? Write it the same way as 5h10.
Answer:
12h00
